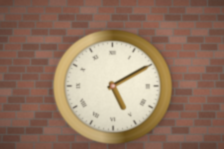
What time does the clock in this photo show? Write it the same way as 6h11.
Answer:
5h10
